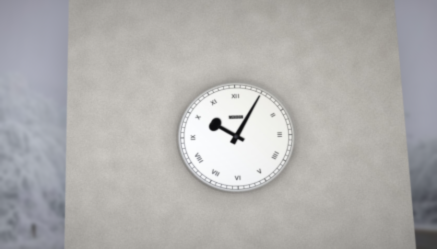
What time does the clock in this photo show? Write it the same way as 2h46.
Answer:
10h05
